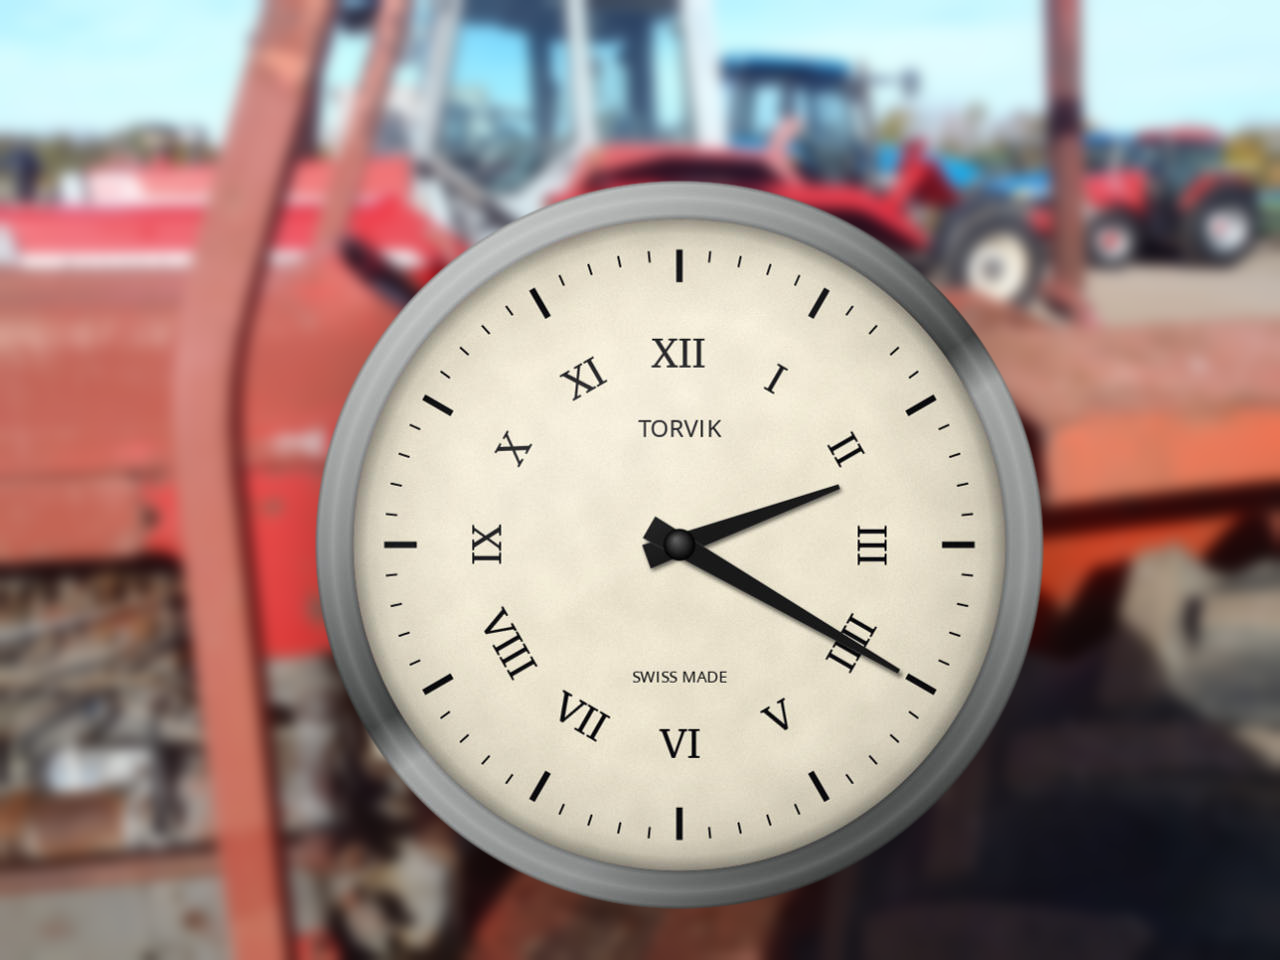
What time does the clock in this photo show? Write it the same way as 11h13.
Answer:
2h20
